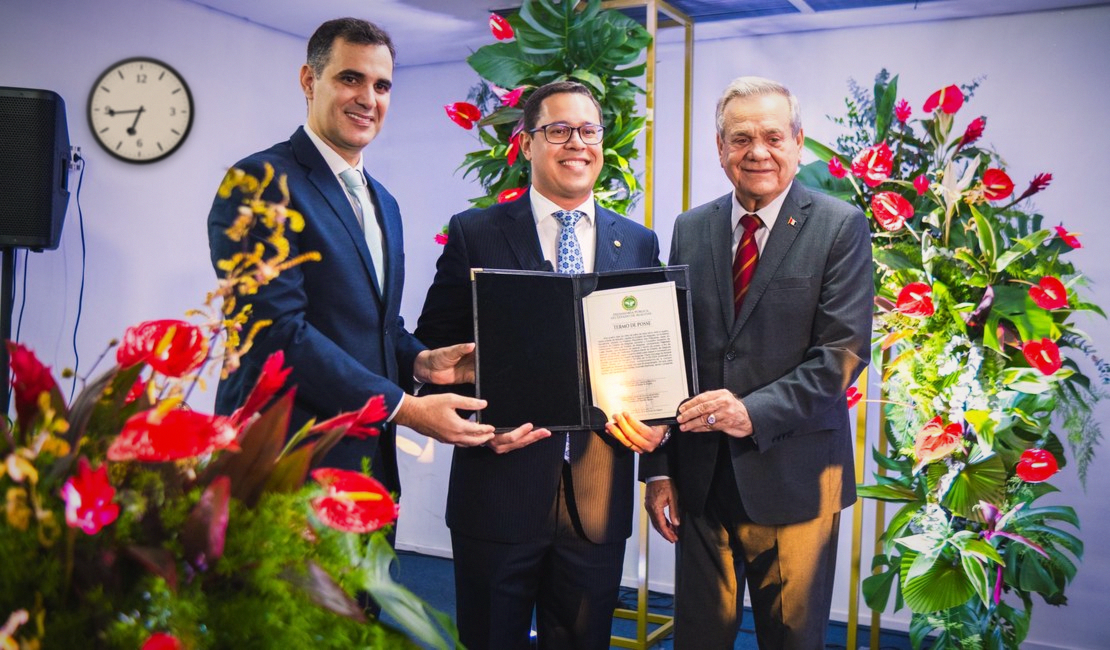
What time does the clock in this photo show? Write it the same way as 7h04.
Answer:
6h44
